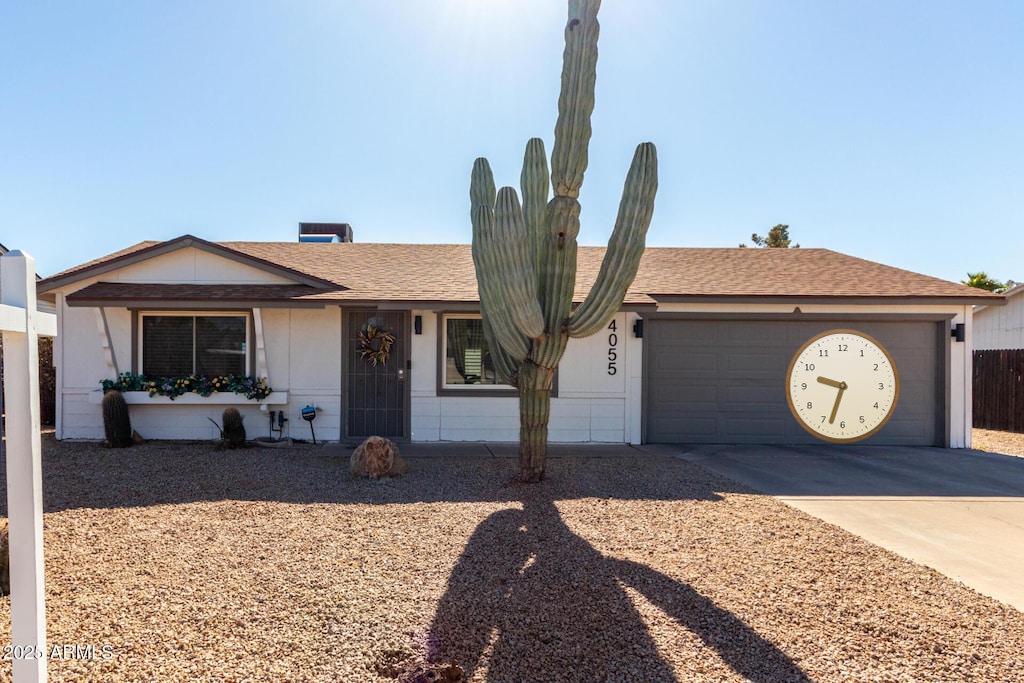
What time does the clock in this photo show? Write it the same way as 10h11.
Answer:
9h33
